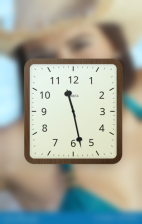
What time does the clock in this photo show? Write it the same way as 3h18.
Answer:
11h28
